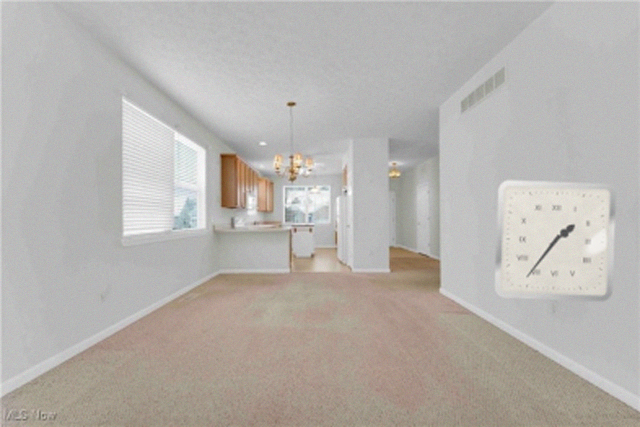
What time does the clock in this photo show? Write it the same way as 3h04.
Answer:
1h36
